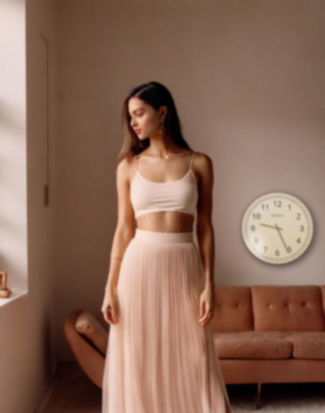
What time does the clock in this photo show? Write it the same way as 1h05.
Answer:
9h26
